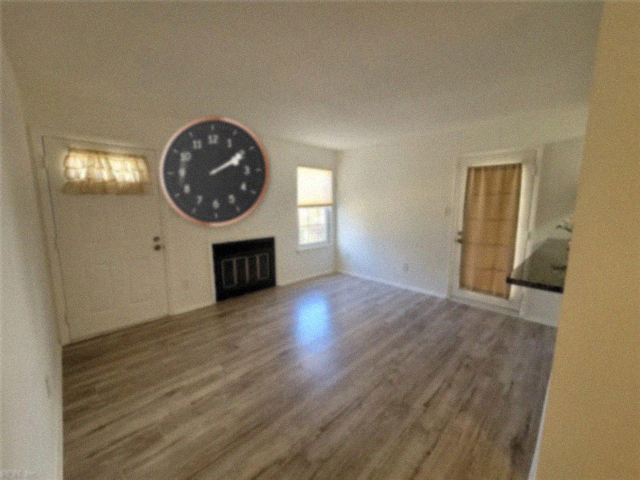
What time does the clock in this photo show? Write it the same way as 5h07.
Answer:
2h10
